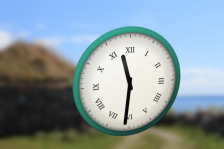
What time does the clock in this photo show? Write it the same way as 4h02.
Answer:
11h31
